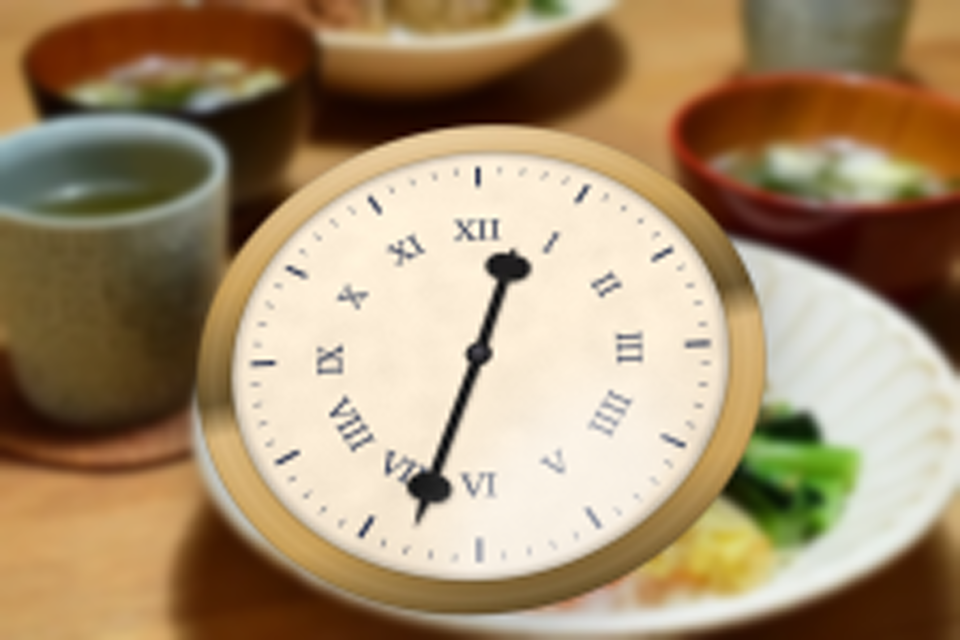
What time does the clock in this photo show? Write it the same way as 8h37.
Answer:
12h33
